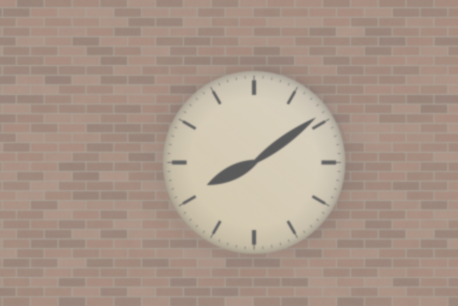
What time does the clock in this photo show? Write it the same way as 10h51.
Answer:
8h09
